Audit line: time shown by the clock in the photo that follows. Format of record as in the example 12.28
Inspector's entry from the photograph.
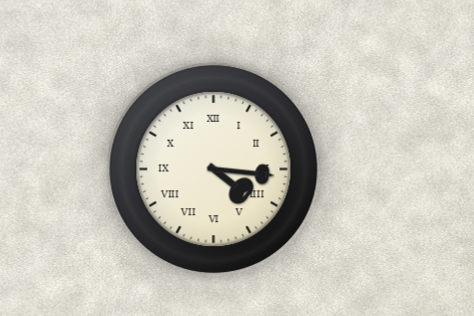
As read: 4.16
